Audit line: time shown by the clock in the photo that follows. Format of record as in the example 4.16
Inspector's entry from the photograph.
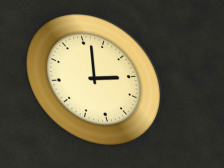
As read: 3.02
